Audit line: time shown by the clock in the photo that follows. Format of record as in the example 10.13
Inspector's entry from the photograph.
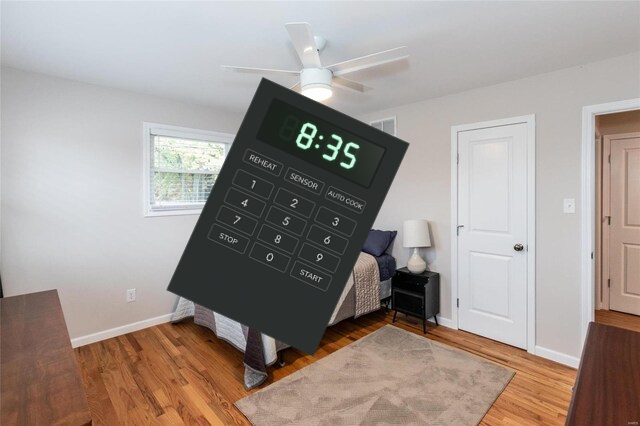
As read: 8.35
